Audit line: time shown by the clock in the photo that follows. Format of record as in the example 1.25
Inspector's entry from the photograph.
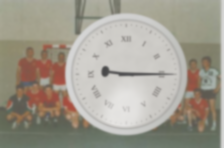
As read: 9.15
